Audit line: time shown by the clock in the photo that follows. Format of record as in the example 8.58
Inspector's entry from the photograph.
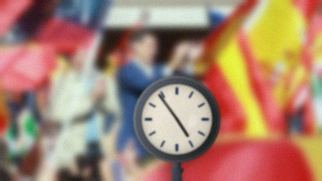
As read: 4.54
